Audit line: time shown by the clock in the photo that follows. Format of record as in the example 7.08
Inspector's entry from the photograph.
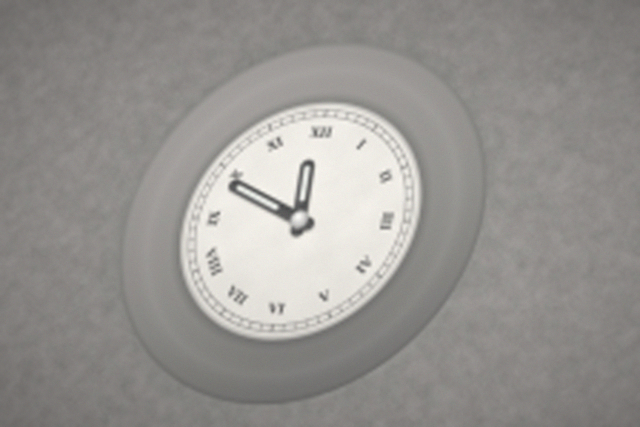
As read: 11.49
